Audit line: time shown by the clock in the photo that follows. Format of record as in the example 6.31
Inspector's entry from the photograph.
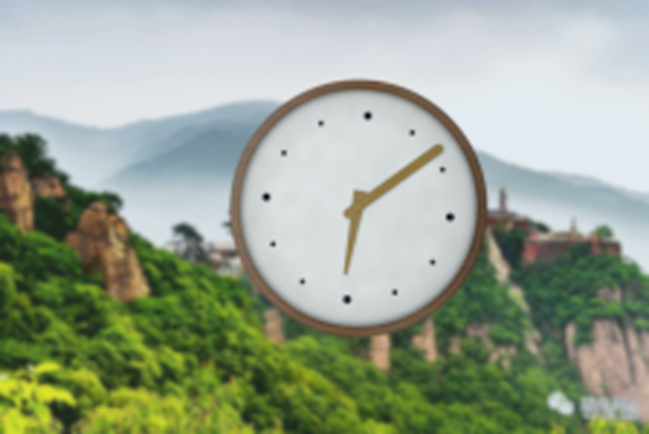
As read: 6.08
